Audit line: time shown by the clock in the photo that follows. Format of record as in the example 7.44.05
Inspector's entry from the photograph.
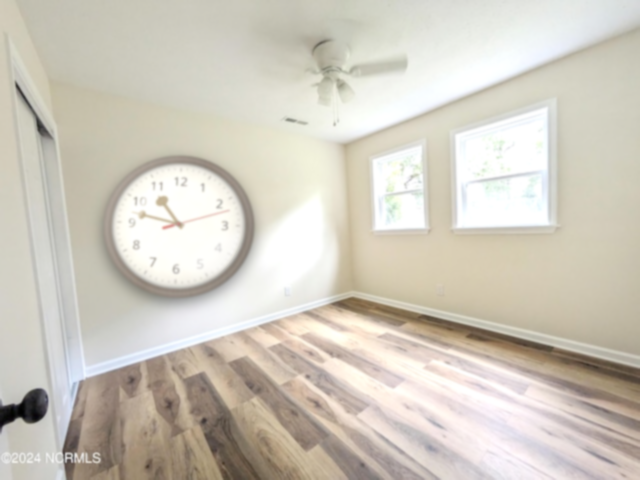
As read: 10.47.12
